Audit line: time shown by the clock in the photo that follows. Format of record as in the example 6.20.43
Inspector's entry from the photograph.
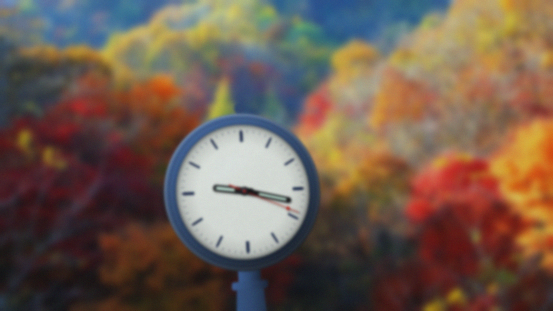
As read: 9.17.19
